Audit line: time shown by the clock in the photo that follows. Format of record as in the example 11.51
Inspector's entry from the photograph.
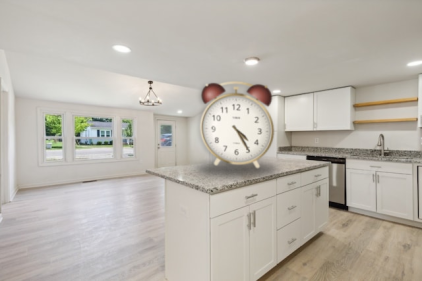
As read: 4.25
